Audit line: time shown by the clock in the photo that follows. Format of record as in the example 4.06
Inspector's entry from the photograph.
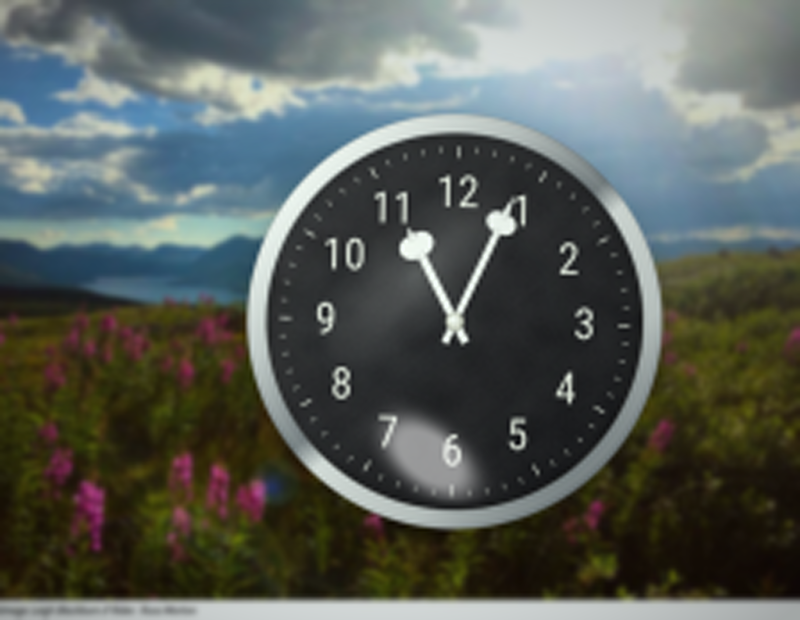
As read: 11.04
